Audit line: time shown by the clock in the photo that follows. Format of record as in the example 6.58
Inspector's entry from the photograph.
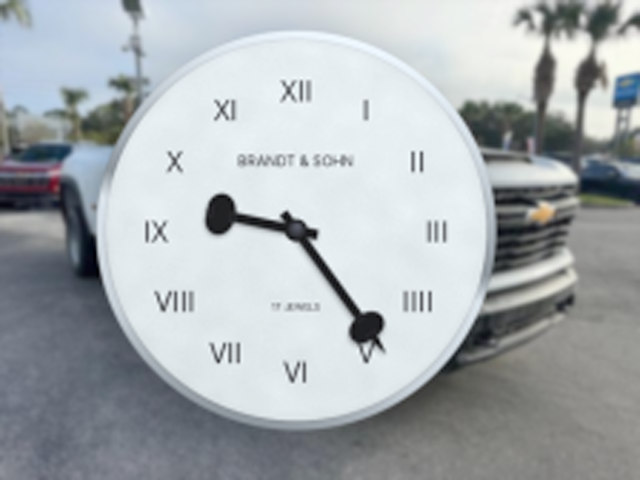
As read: 9.24
